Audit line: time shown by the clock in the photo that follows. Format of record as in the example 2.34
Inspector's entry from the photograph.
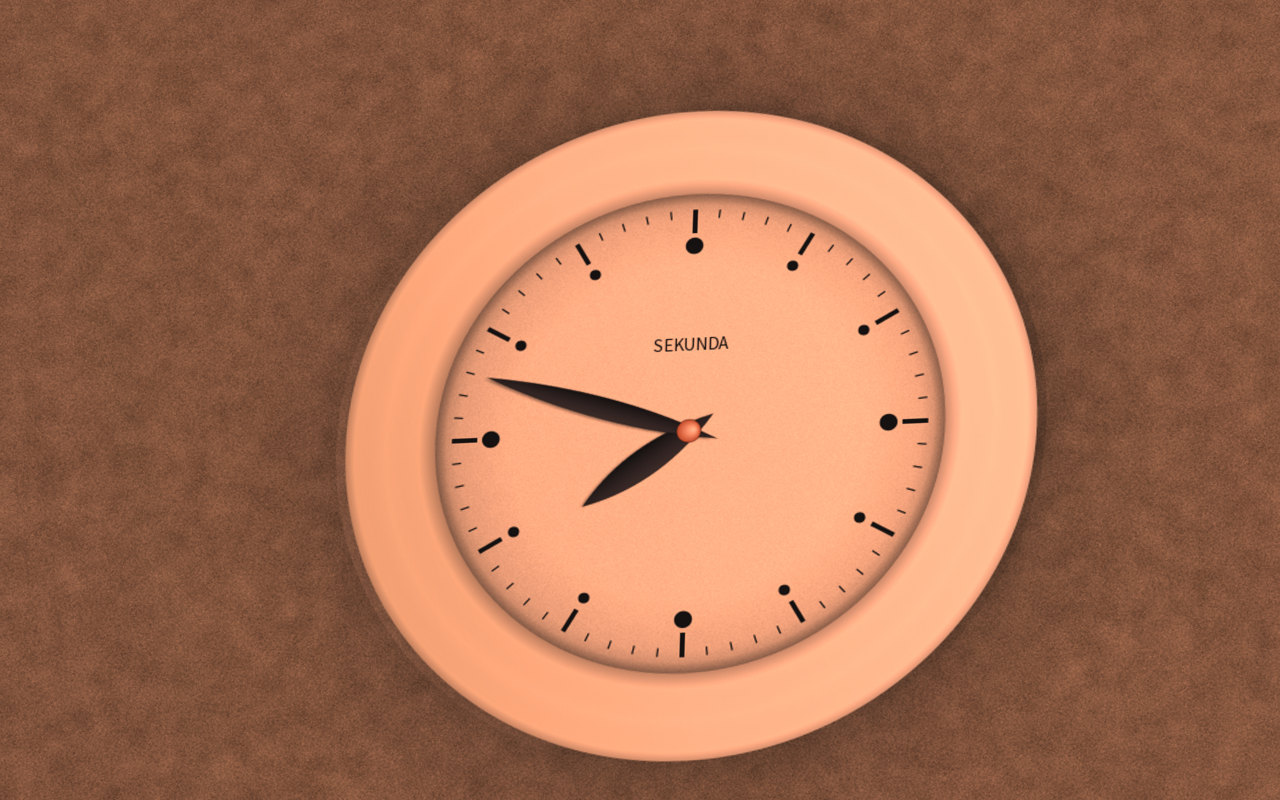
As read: 7.48
